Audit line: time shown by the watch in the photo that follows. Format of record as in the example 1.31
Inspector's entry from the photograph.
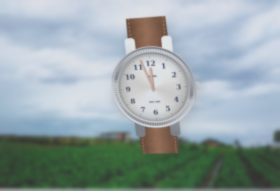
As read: 11.57
